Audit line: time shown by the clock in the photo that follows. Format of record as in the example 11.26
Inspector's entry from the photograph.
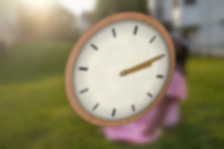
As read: 2.10
